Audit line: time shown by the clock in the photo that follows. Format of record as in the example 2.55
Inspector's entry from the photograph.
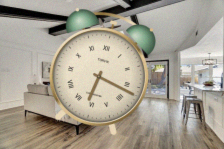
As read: 6.17
